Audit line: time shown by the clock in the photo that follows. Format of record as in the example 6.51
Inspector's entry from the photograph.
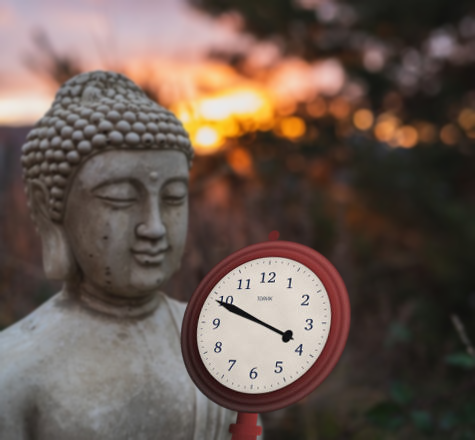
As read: 3.49
